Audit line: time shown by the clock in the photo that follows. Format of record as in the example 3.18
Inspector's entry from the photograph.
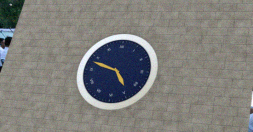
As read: 4.48
